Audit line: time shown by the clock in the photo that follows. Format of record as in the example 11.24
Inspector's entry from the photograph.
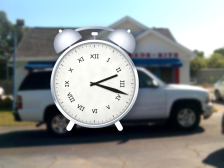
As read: 2.18
